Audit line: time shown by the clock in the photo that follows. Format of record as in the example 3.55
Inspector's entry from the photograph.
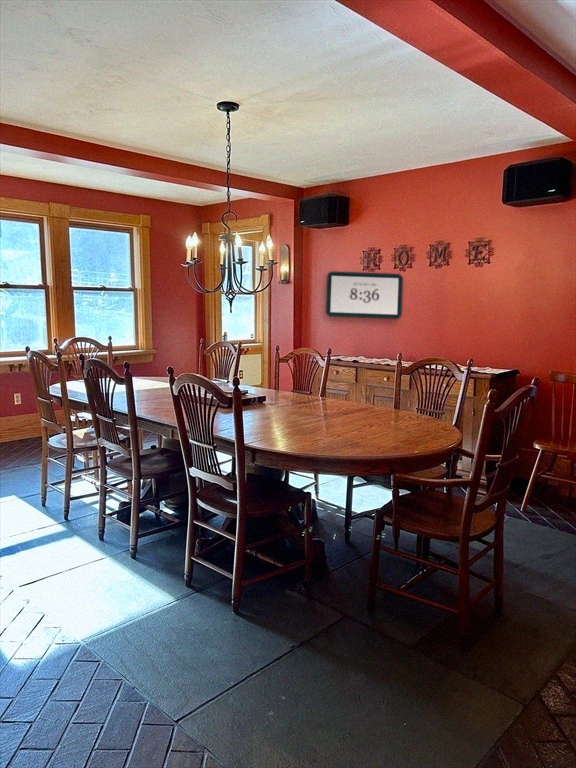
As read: 8.36
